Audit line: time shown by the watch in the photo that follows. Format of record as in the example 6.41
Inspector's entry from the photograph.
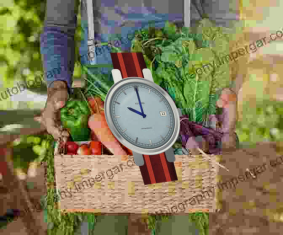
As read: 10.00
